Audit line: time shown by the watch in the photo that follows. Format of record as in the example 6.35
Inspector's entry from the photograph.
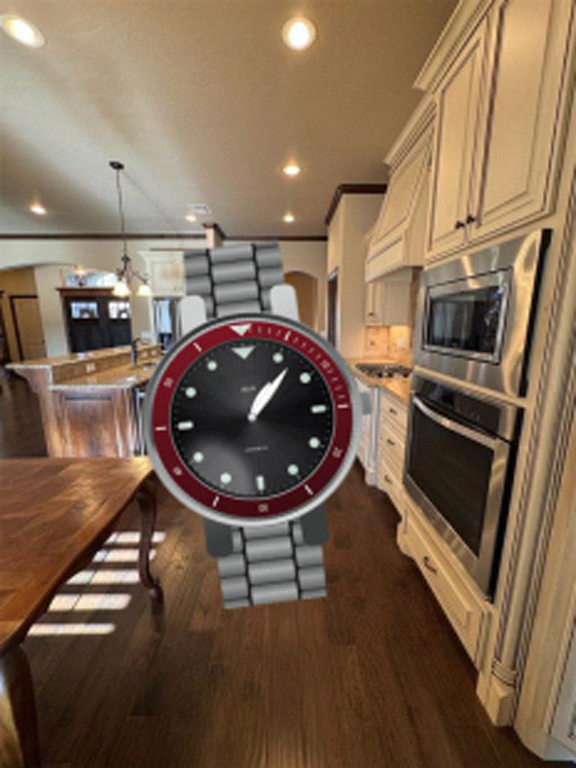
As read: 1.07
